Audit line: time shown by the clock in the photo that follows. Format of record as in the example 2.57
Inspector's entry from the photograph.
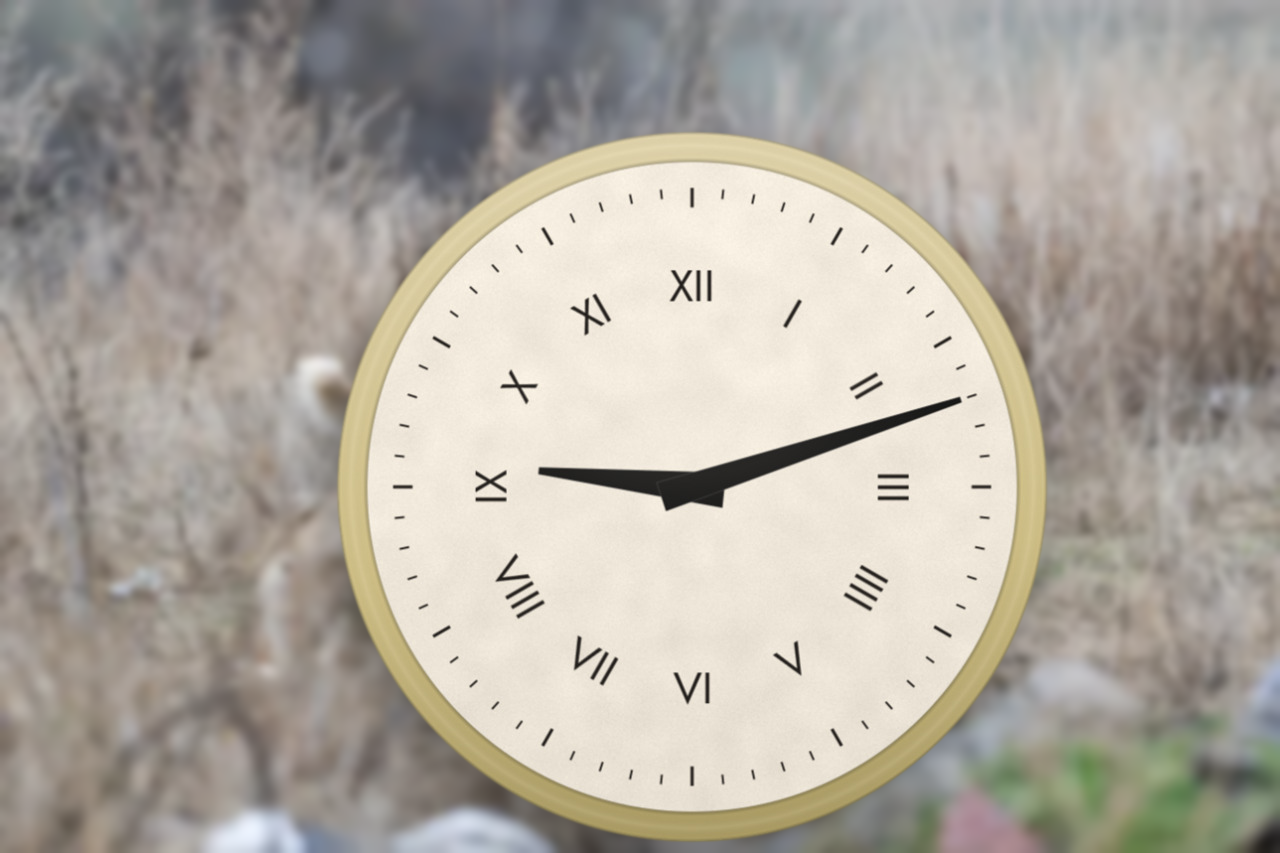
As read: 9.12
